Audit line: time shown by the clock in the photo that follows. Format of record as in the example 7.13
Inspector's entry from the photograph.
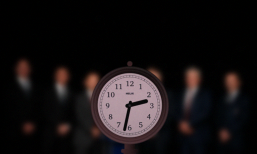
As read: 2.32
